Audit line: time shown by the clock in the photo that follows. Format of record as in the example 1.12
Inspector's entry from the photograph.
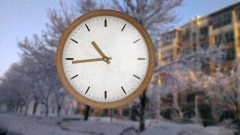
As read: 10.44
